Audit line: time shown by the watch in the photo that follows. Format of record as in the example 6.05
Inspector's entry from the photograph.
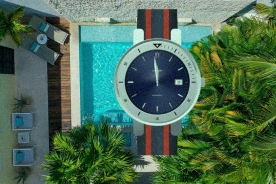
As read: 11.59
